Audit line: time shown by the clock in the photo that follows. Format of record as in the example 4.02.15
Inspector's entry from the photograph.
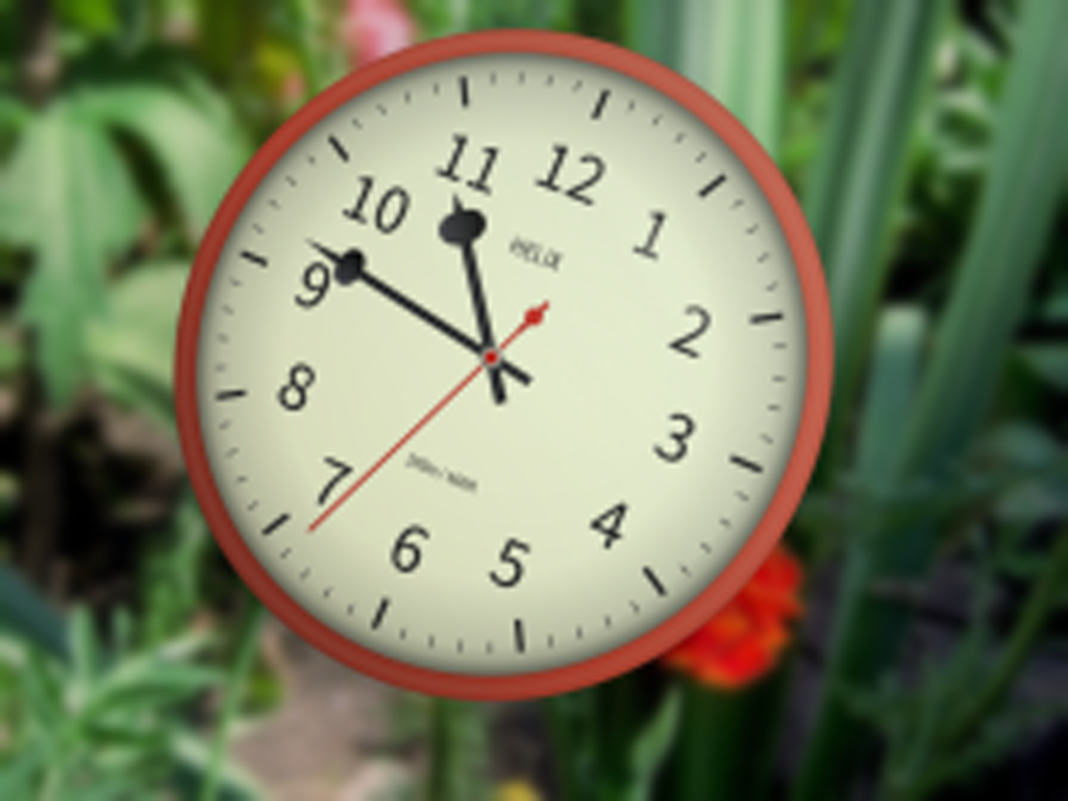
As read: 10.46.34
